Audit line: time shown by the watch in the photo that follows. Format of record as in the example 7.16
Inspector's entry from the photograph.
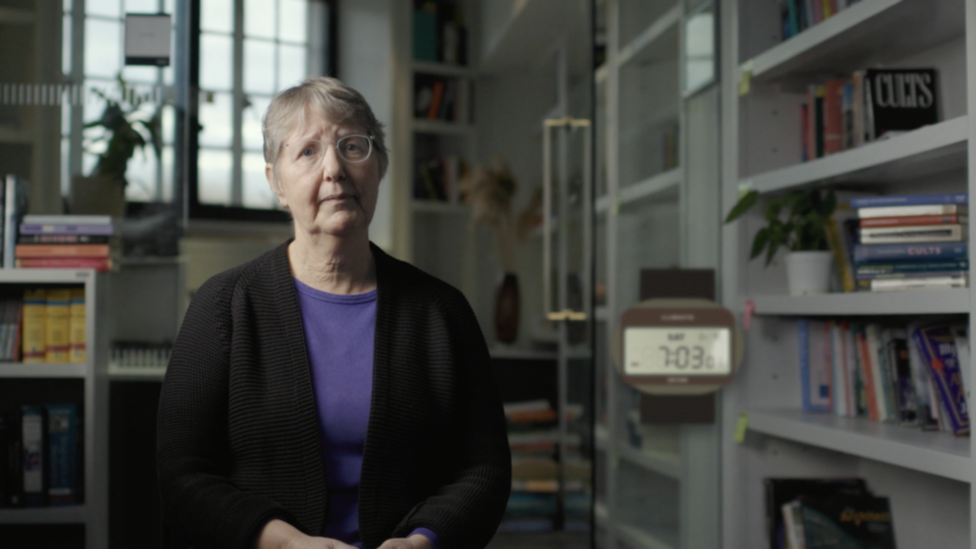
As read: 7.03
